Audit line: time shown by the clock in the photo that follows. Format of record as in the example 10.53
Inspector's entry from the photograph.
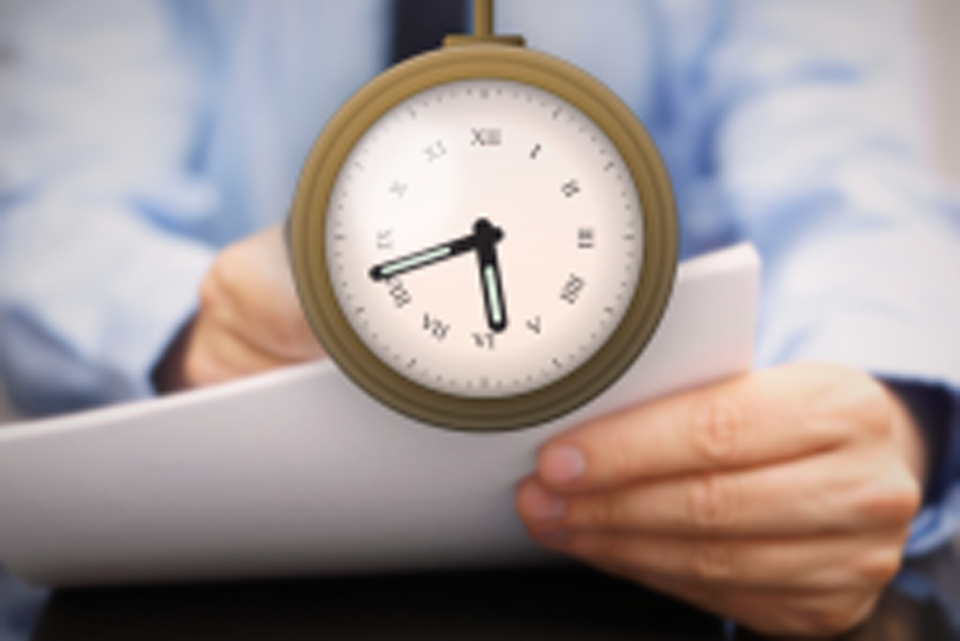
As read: 5.42
